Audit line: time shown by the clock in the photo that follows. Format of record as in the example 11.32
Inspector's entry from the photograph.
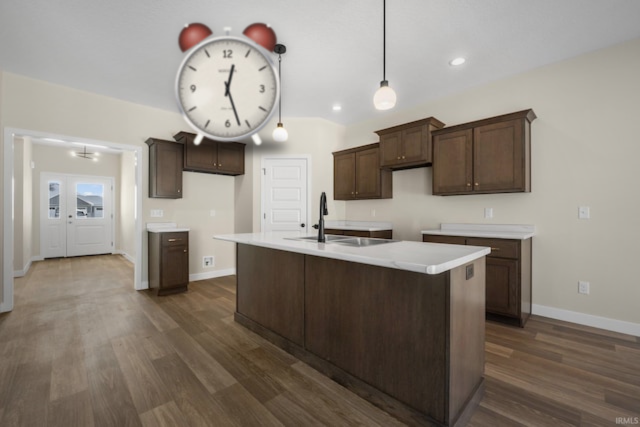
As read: 12.27
